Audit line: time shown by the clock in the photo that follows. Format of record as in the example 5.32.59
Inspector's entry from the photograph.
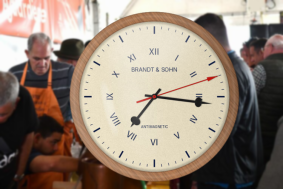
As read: 7.16.12
